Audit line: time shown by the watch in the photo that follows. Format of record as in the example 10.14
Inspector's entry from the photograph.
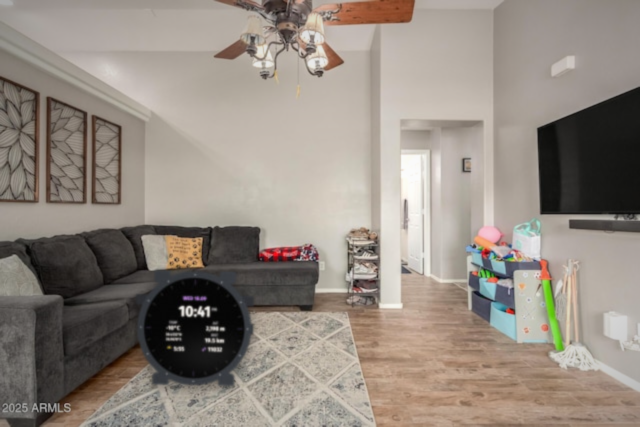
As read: 10.41
